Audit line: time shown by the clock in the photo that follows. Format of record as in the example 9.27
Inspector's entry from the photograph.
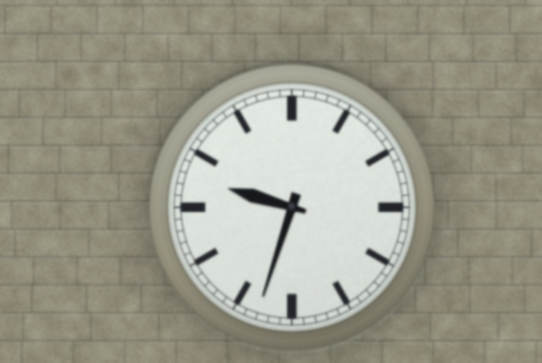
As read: 9.33
